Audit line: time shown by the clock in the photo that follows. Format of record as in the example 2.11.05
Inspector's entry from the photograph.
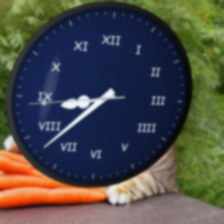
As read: 8.37.44
